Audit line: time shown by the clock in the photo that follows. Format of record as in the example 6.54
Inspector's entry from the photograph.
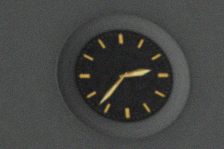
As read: 2.37
